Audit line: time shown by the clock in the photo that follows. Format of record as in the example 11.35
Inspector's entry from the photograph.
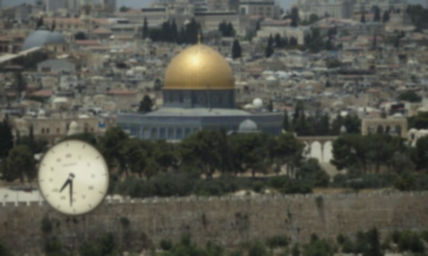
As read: 7.31
